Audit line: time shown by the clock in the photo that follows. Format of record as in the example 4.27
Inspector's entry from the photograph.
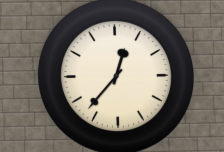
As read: 12.37
